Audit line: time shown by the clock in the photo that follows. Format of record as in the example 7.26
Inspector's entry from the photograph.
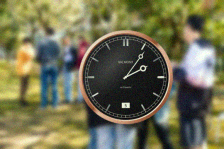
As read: 2.06
